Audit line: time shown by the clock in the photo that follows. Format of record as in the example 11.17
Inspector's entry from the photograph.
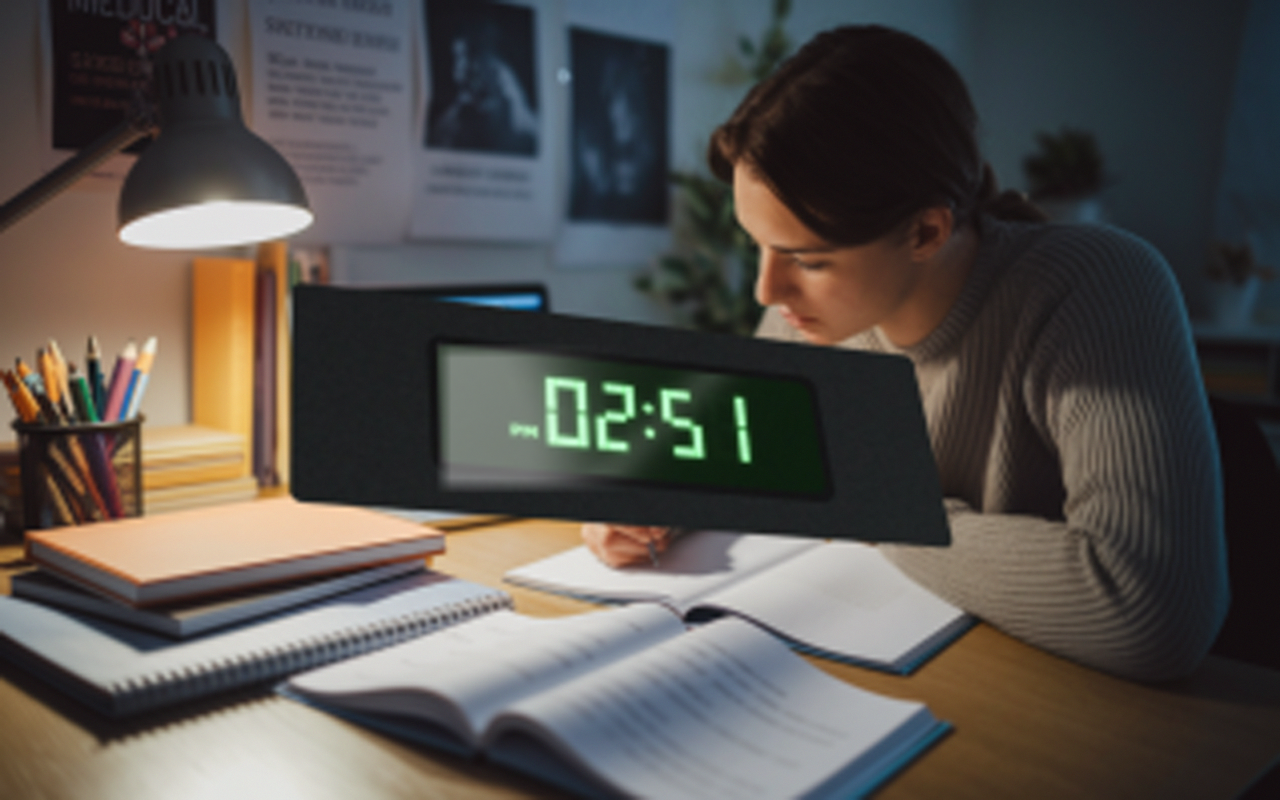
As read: 2.51
